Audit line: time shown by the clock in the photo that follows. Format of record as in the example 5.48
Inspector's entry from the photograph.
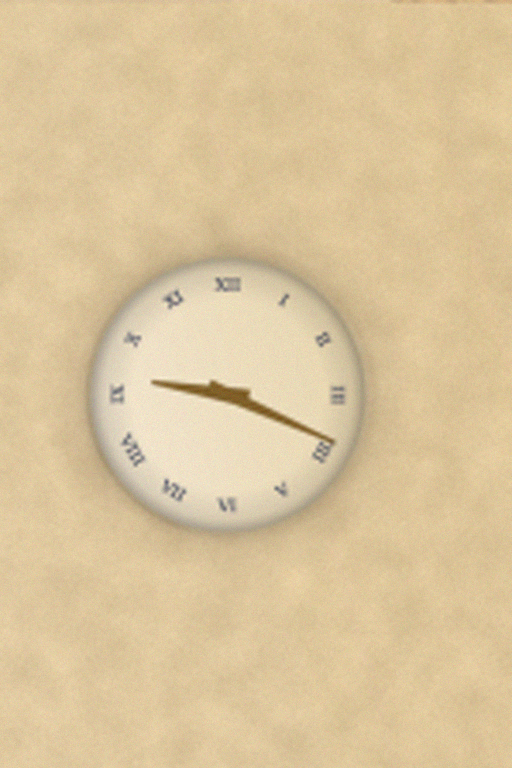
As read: 9.19
